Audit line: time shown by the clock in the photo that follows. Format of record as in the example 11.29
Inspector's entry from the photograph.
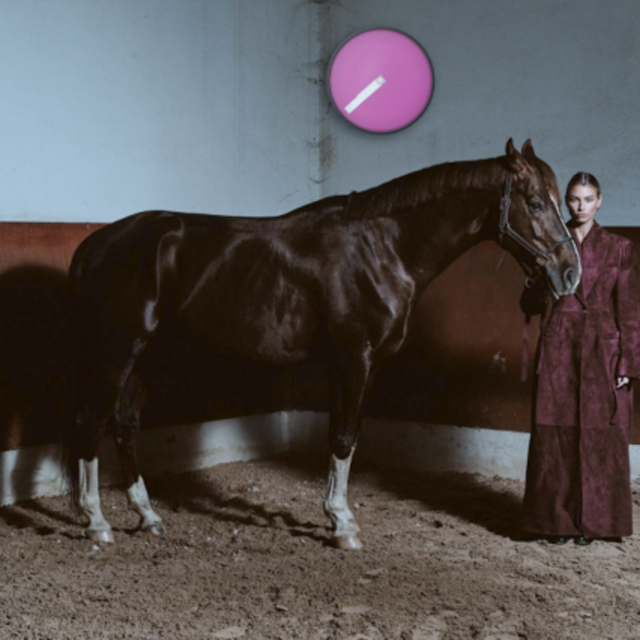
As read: 7.38
